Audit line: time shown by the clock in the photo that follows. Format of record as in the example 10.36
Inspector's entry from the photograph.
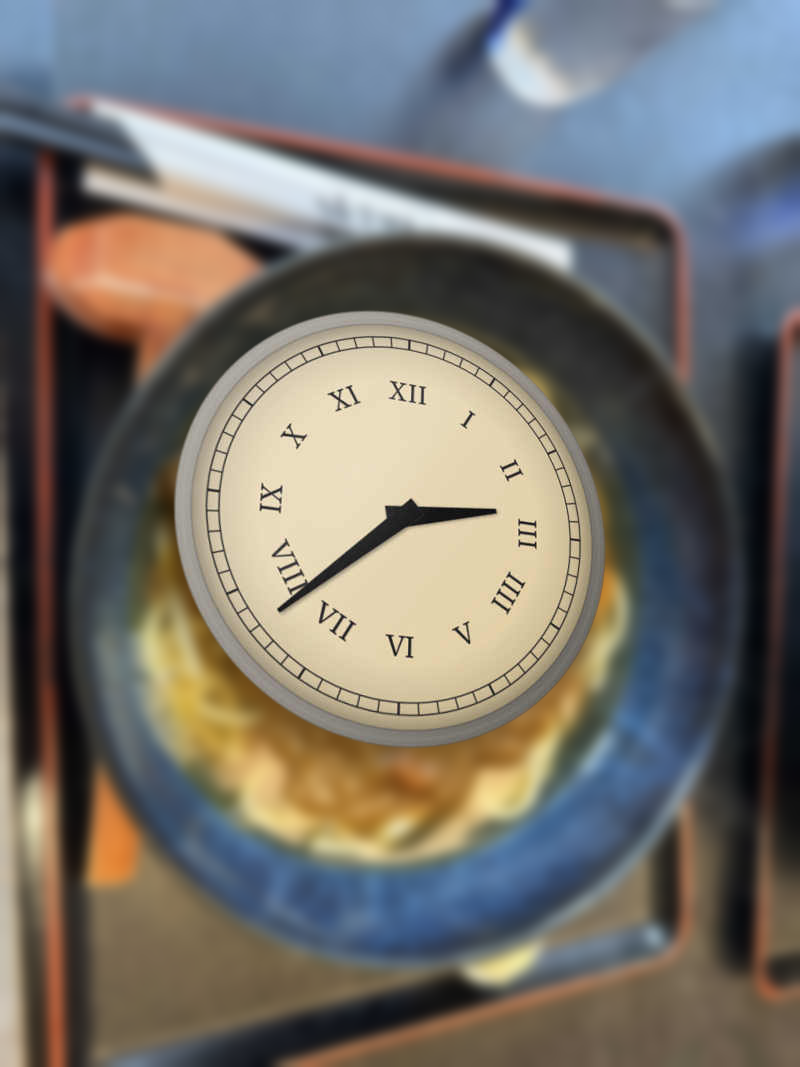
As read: 2.38
